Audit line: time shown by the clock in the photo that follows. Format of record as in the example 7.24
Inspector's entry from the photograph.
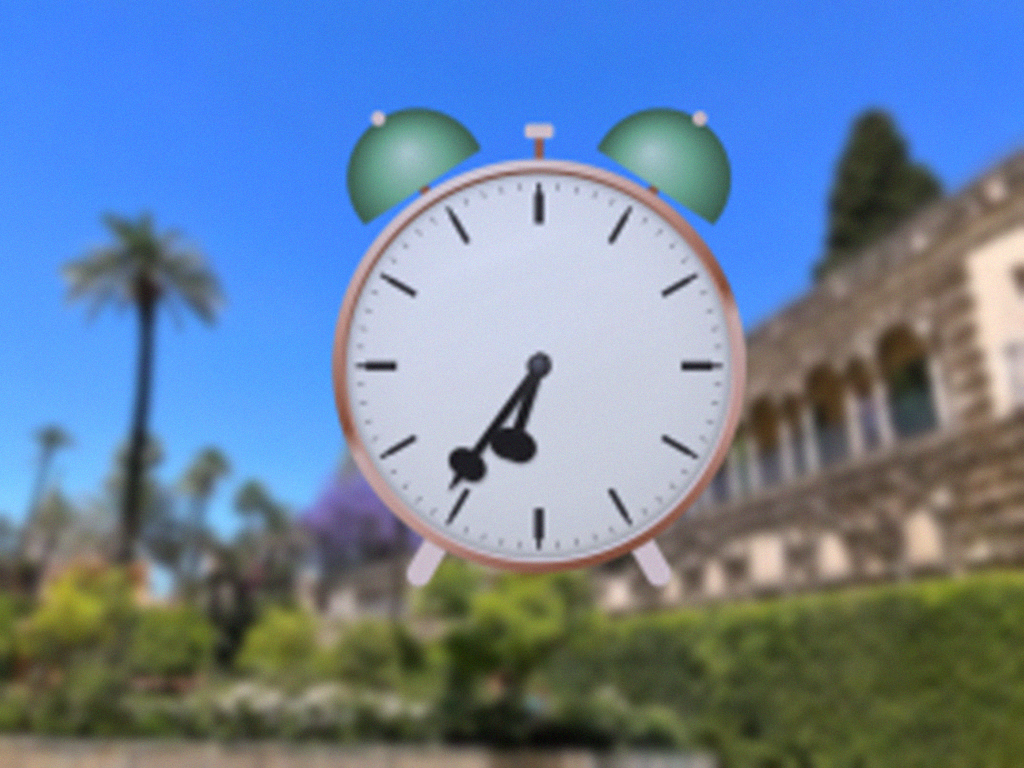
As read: 6.36
